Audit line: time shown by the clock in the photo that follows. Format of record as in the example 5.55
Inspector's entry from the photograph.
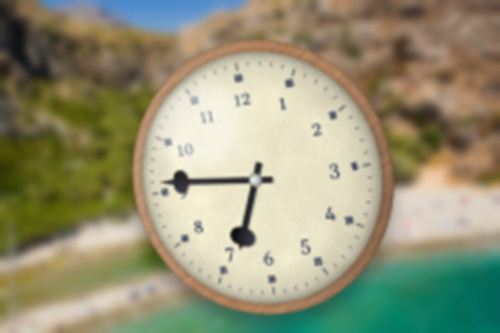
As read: 6.46
